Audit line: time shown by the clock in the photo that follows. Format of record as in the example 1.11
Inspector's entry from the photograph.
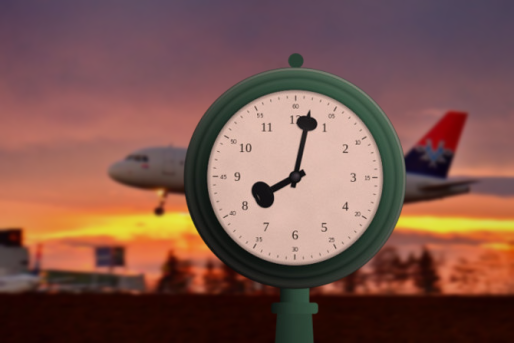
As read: 8.02
